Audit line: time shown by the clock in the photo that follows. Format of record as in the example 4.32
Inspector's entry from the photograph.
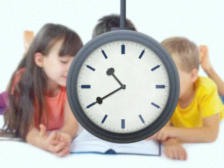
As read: 10.40
